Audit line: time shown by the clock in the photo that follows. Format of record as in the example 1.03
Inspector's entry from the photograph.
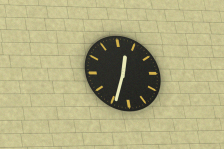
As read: 12.34
